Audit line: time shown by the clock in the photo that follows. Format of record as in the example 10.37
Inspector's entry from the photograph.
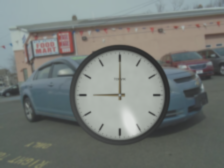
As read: 9.00
